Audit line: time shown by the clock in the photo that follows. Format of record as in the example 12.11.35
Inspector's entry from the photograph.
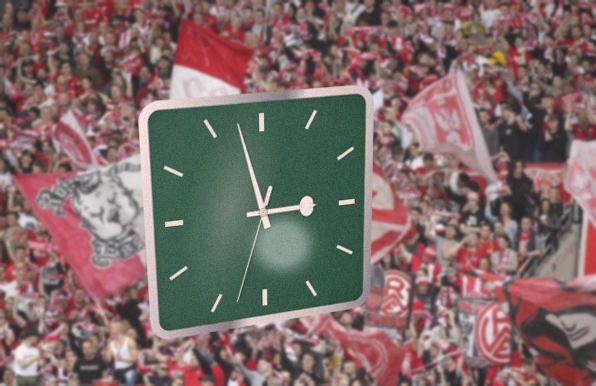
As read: 2.57.33
